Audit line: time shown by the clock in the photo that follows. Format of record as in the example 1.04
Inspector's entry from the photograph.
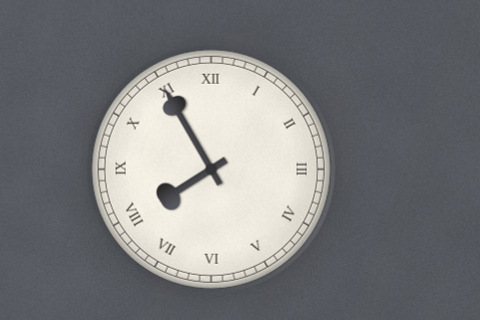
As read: 7.55
